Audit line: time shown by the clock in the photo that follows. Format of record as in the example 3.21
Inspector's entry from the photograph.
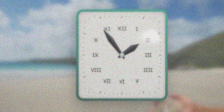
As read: 1.54
